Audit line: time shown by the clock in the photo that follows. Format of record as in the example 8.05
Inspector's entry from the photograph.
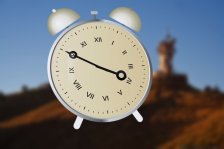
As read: 3.50
